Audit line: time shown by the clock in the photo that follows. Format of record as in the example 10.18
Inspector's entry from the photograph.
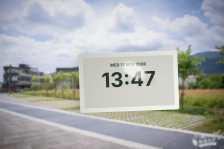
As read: 13.47
